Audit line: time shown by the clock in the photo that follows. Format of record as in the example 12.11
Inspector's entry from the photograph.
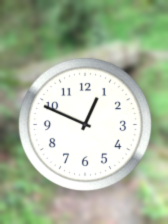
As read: 12.49
